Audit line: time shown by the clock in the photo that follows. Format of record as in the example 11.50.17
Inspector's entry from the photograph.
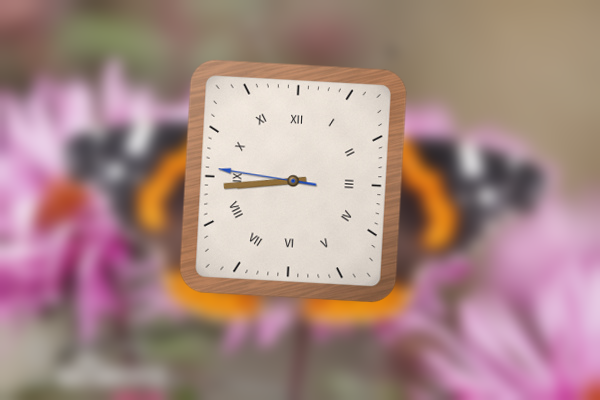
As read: 8.43.46
